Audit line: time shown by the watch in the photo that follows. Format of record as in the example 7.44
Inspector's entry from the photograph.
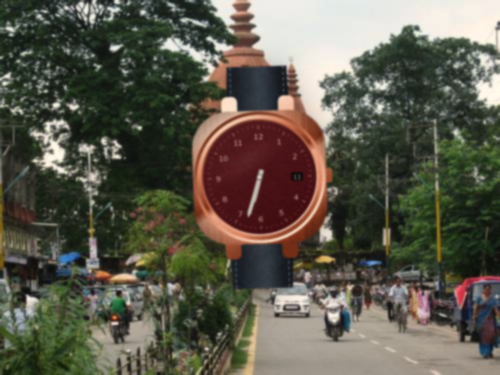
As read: 6.33
